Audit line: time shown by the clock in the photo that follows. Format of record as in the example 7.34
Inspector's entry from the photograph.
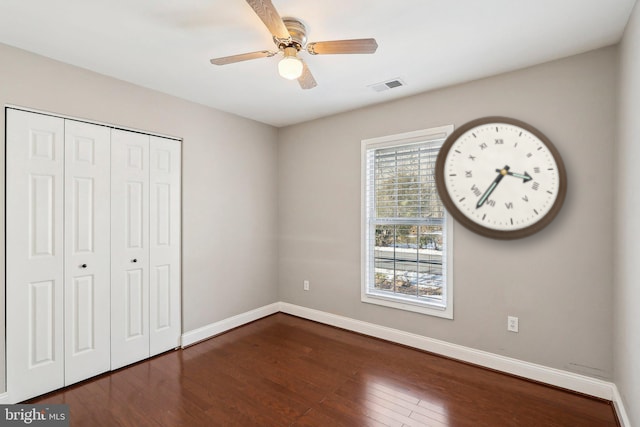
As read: 3.37
